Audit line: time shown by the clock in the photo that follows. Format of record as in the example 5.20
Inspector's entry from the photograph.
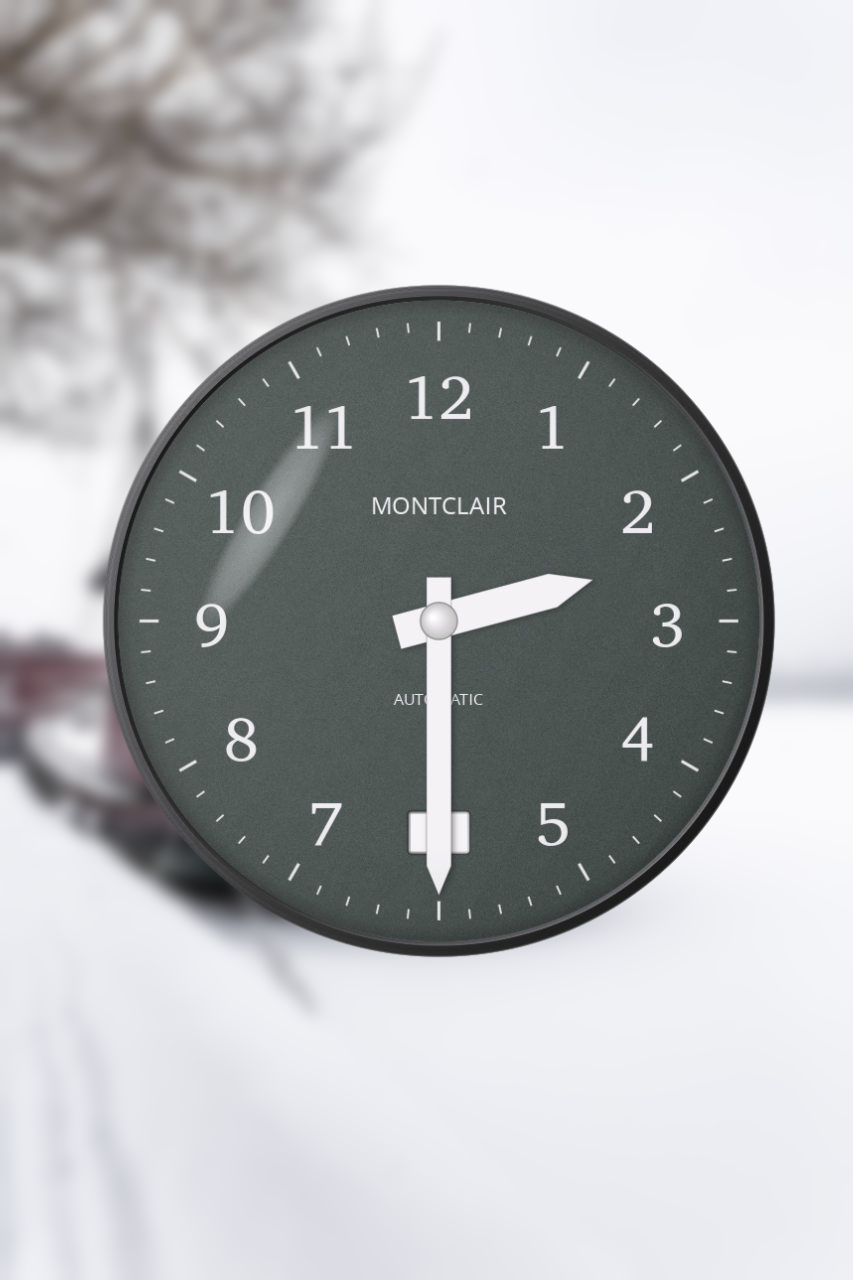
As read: 2.30
